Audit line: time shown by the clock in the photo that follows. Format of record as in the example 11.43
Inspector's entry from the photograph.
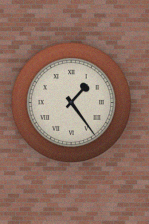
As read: 1.24
